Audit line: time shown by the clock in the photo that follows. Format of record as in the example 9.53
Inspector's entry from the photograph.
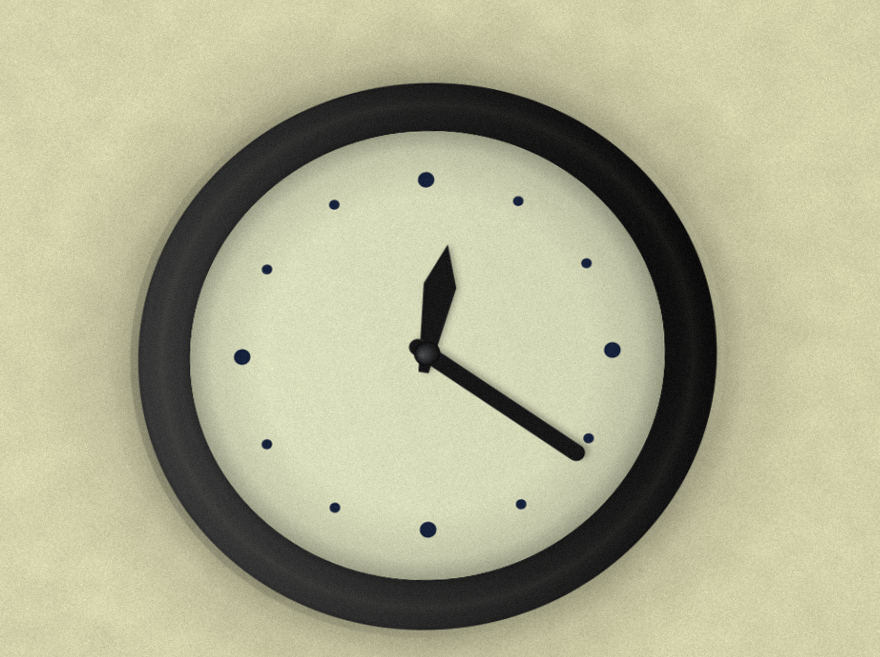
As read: 12.21
